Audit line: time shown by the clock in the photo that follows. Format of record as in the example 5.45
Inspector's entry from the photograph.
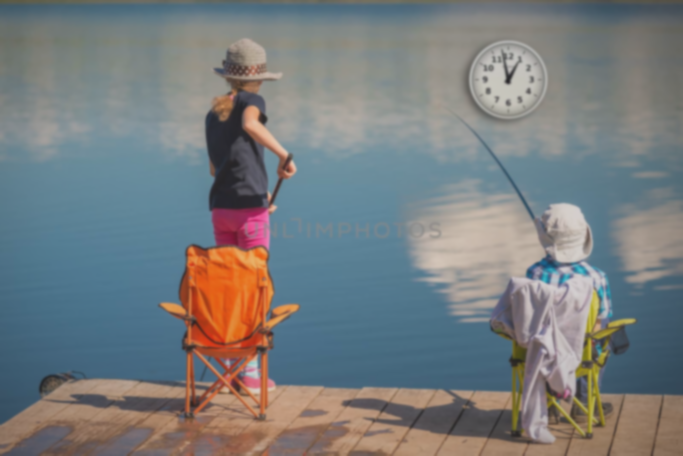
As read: 12.58
